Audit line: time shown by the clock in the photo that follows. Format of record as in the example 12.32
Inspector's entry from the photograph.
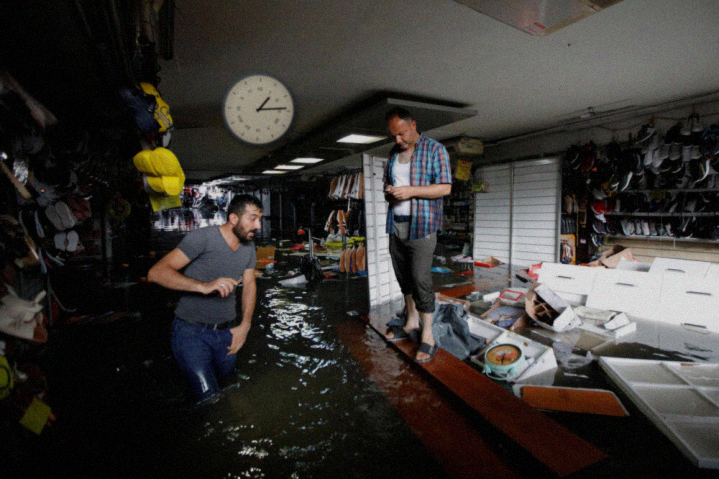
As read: 1.14
